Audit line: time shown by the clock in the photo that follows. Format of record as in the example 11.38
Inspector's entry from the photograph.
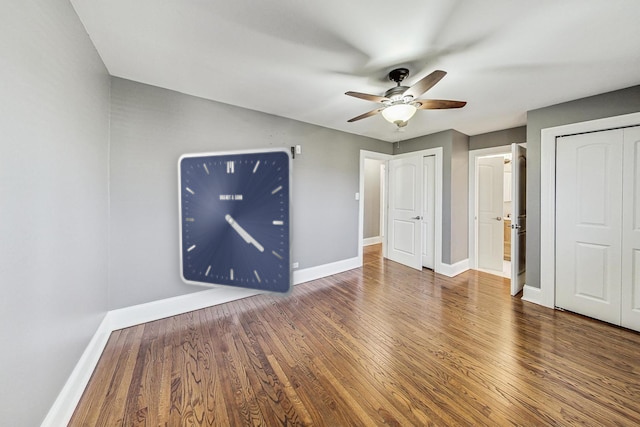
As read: 4.21
